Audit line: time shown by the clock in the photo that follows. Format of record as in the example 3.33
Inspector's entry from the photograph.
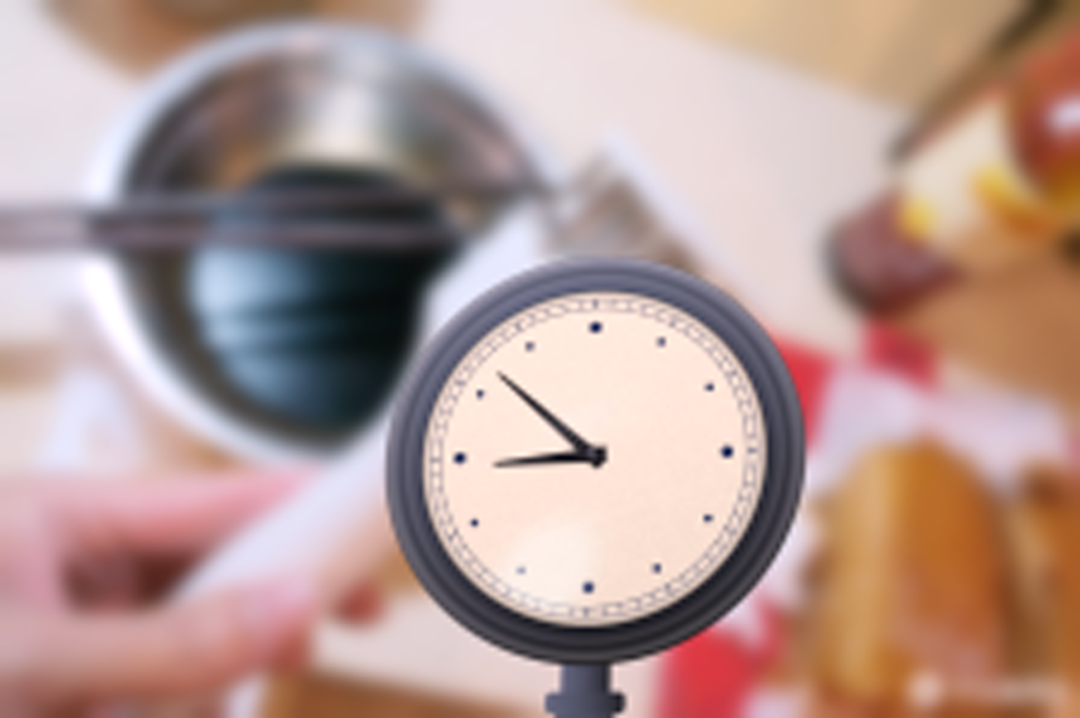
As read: 8.52
